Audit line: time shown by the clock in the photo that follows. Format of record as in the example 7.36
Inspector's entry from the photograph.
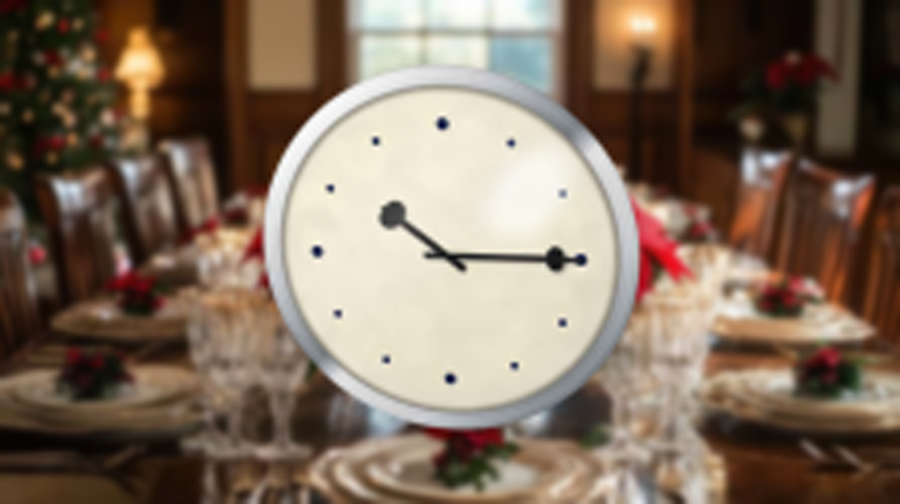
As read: 10.15
